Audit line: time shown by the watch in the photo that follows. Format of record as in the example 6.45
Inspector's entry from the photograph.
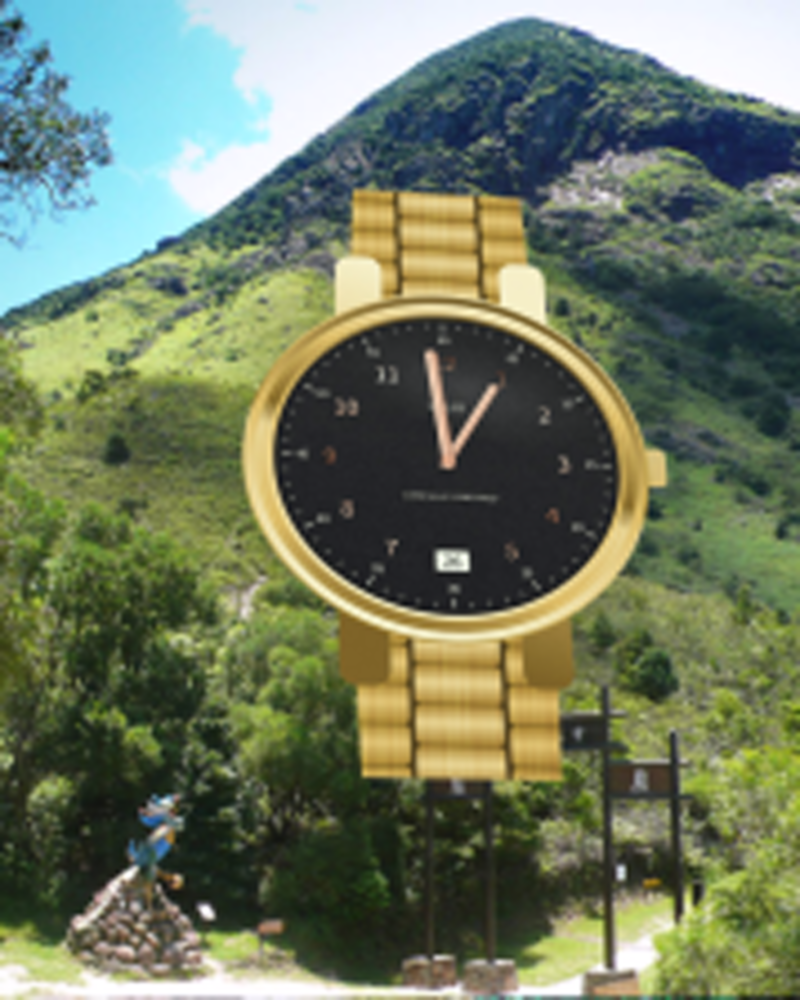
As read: 12.59
